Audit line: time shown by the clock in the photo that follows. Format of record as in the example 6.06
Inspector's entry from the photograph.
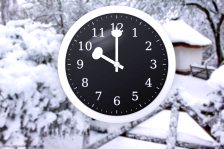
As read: 10.00
